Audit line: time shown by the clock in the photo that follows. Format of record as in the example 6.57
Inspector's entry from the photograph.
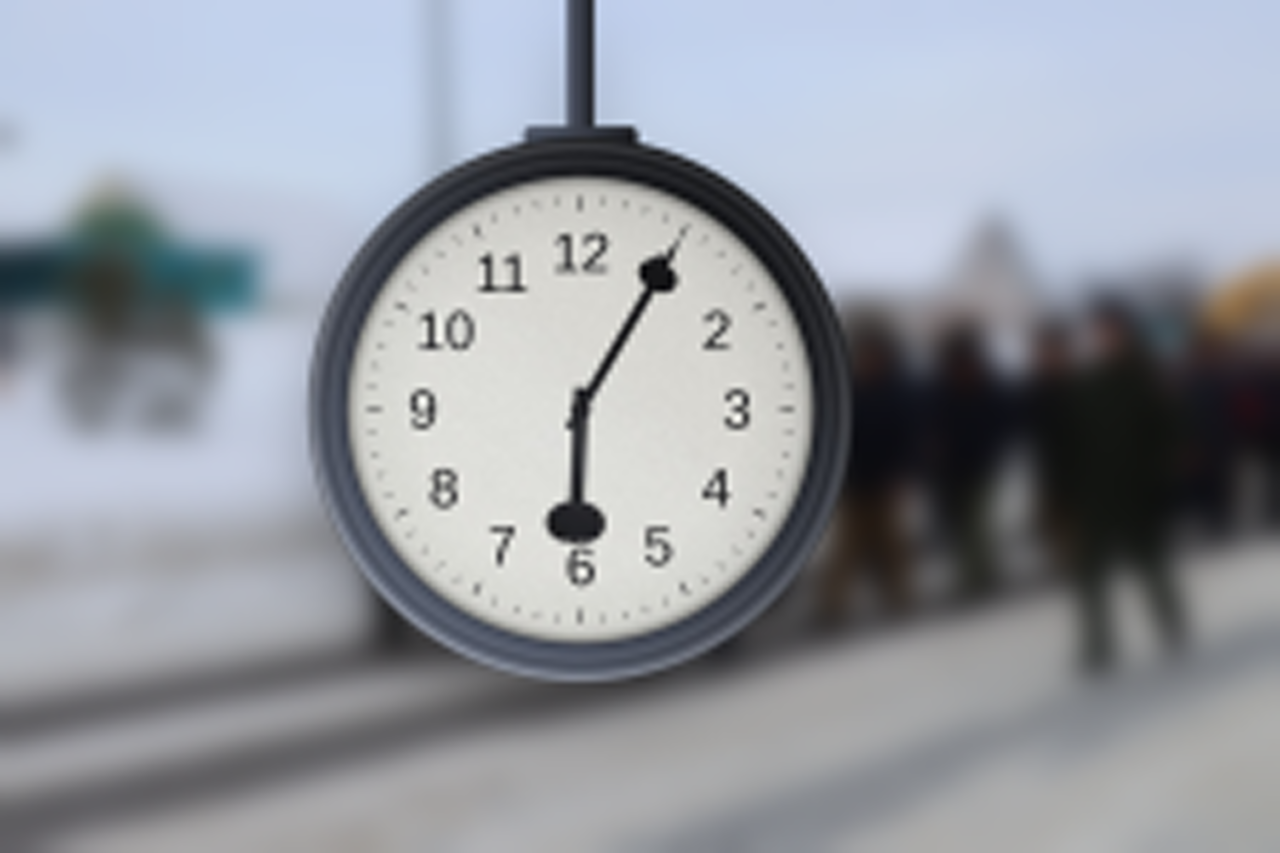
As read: 6.05
